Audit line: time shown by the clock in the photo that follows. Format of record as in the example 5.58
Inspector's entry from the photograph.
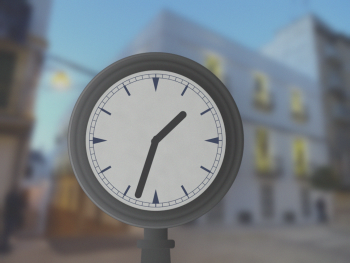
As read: 1.33
